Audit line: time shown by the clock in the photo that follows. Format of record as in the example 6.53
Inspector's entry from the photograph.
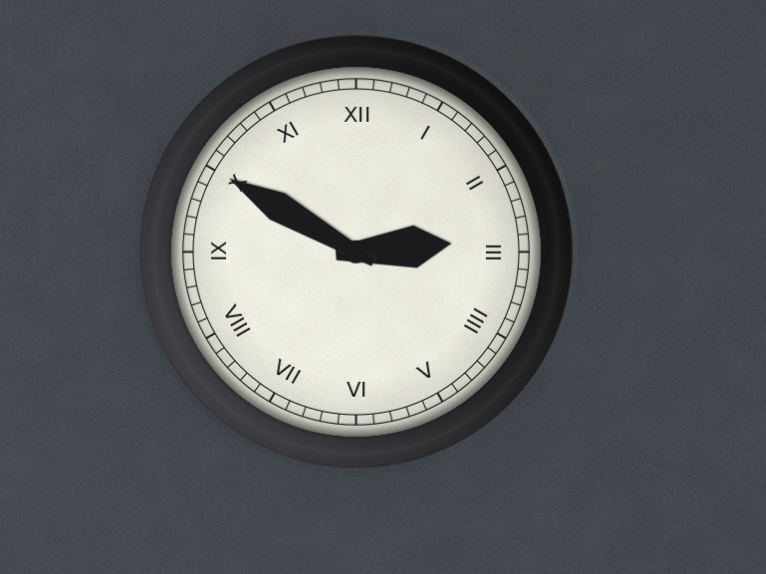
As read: 2.50
